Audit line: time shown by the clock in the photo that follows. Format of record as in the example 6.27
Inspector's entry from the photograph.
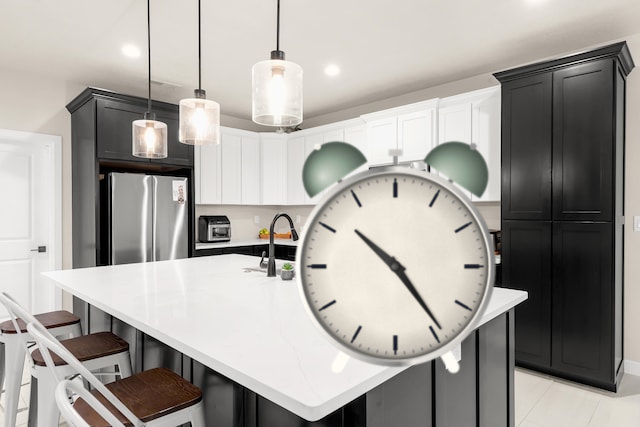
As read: 10.24
